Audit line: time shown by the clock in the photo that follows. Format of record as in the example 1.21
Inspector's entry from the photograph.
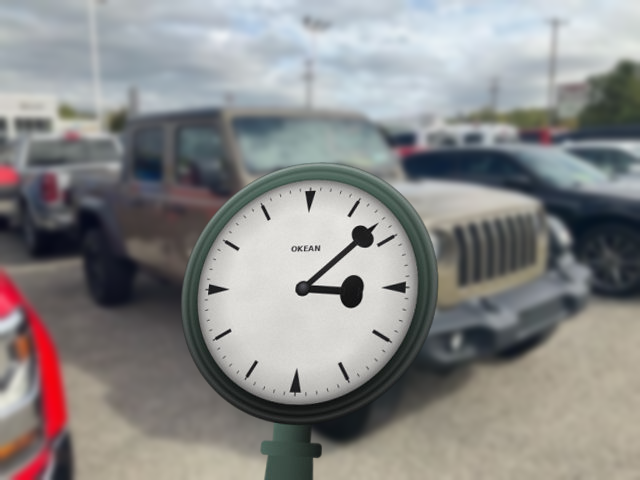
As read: 3.08
